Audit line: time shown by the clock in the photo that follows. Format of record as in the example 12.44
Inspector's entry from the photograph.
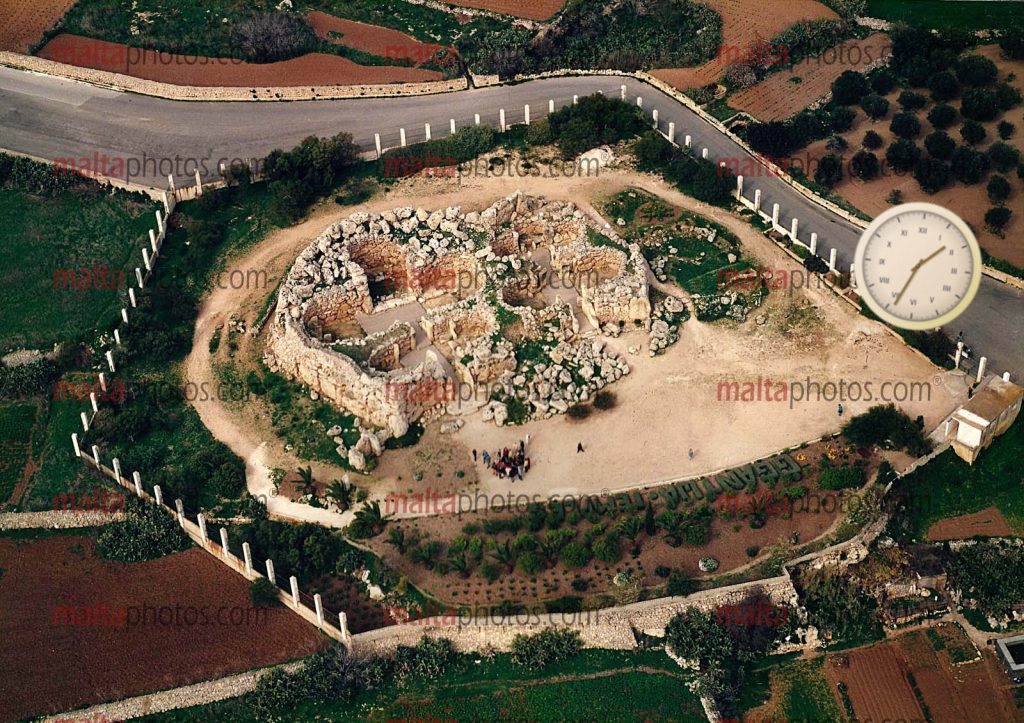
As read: 1.34
